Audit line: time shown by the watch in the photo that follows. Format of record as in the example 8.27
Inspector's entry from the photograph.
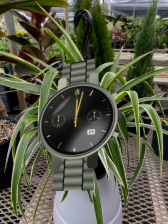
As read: 12.02
